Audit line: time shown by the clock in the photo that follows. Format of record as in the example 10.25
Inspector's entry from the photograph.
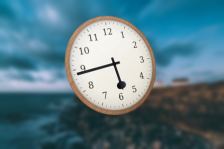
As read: 5.44
